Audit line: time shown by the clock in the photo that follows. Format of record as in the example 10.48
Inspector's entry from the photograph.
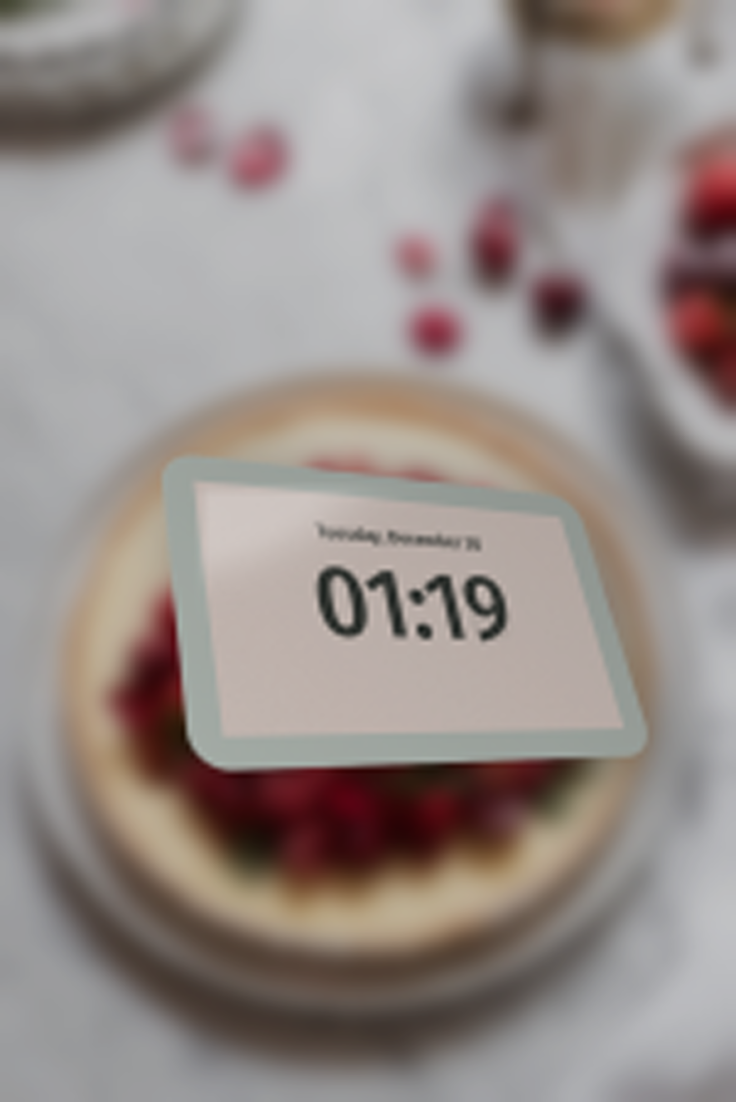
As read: 1.19
